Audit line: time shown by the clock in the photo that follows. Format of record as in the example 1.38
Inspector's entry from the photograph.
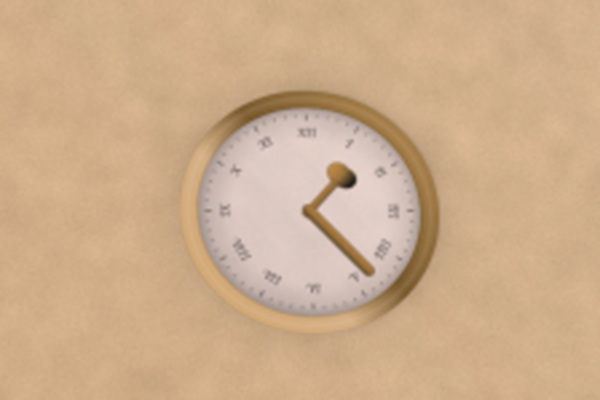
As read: 1.23
